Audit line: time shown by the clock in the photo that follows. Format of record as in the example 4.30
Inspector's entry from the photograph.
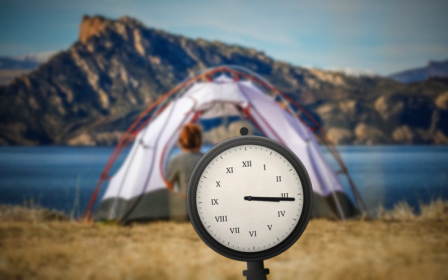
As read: 3.16
